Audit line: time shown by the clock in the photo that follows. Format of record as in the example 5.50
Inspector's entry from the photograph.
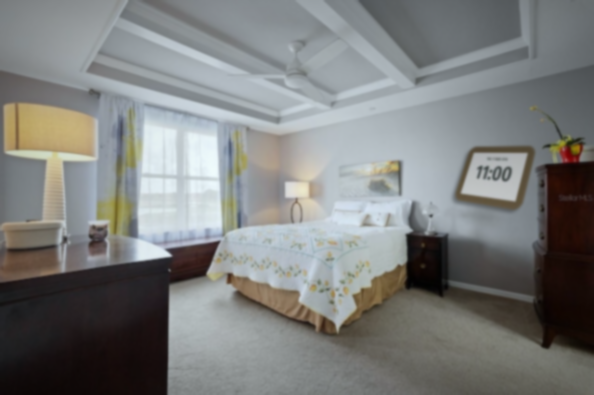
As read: 11.00
